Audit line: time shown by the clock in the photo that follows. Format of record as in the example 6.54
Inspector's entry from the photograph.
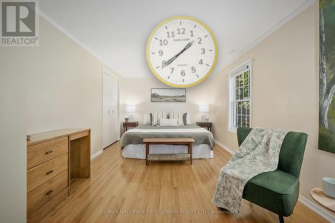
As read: 1.39
